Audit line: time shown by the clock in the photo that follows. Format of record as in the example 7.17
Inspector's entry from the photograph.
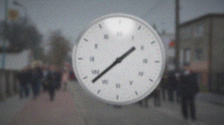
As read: 1.38
